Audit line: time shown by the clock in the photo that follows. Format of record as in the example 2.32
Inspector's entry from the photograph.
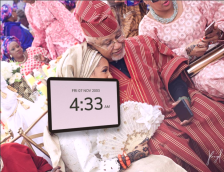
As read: 4.33
